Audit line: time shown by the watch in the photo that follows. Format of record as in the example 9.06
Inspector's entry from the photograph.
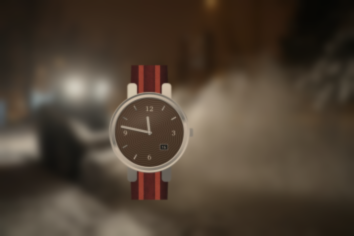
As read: 11.47
